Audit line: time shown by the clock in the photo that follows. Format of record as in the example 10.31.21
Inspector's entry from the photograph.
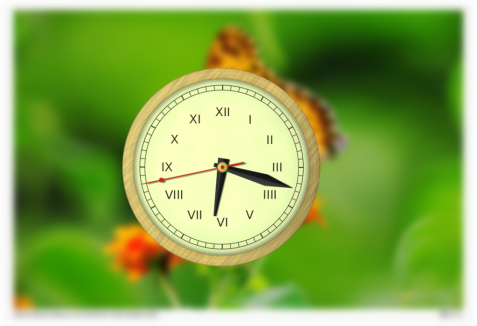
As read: 6.17.43
